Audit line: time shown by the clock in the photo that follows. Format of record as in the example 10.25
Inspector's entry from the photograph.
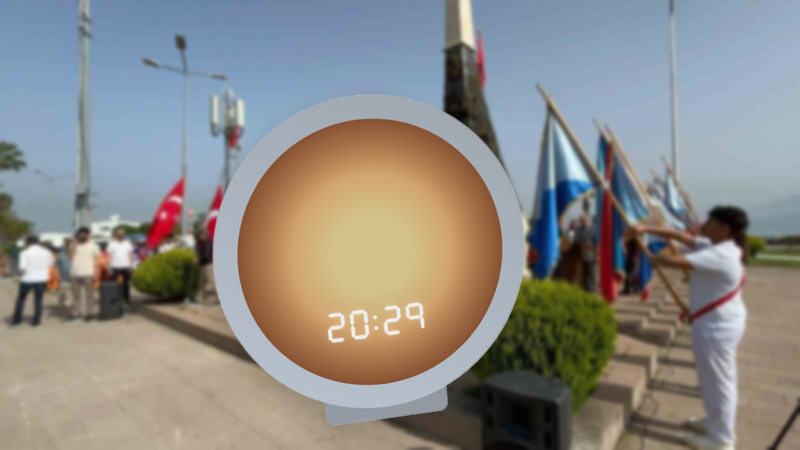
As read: 20.29
